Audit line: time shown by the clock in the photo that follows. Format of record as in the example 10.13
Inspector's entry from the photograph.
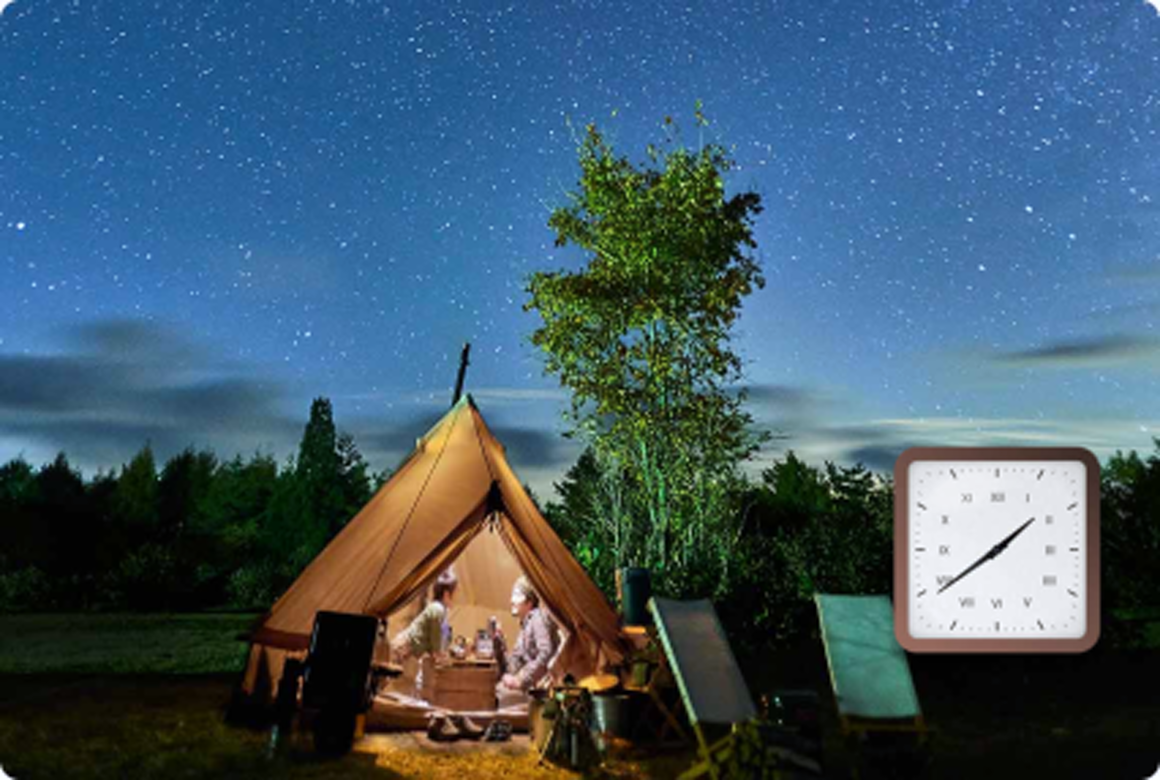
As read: 1.39
